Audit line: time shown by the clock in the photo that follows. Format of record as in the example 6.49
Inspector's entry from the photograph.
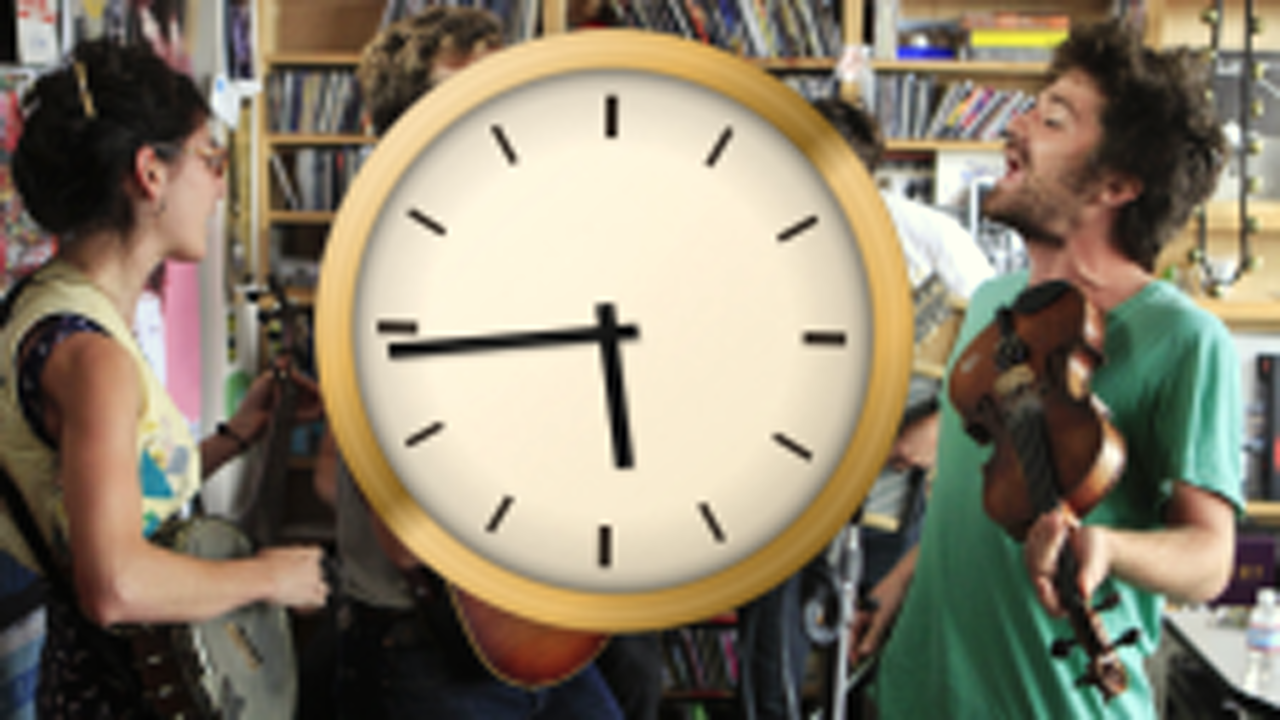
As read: 5.44
